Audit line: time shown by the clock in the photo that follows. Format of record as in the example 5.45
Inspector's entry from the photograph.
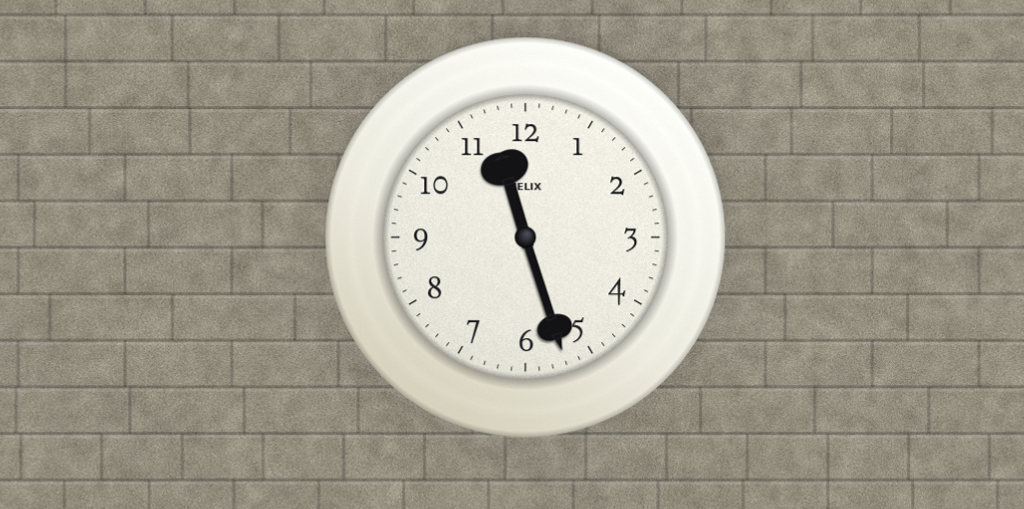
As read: 11.27
